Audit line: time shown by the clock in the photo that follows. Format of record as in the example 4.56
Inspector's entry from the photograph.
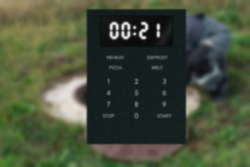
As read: 0.21
